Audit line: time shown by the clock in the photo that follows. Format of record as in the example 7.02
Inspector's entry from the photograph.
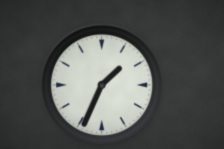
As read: 1.34
